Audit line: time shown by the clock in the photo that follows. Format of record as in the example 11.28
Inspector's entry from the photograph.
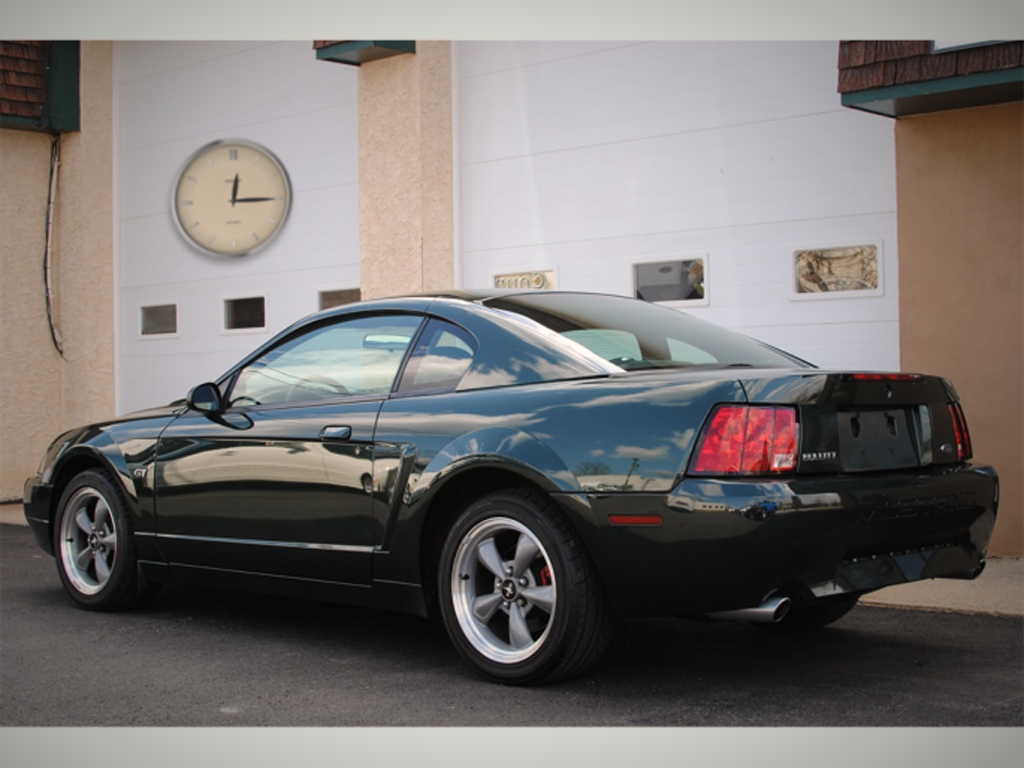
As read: 12.15
